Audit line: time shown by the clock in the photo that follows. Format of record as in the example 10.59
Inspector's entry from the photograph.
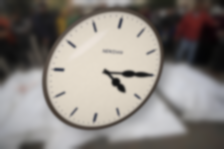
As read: 4.15
